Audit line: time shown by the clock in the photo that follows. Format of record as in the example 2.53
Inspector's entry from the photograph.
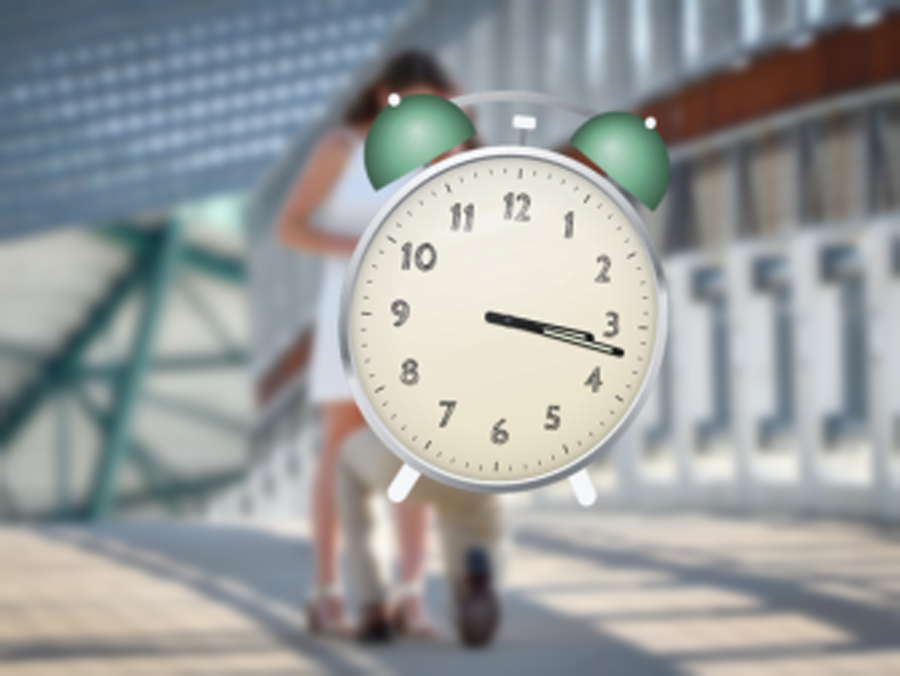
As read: 3.17
